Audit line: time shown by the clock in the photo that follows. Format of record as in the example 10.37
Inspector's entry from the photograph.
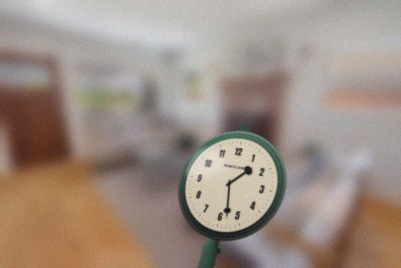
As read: 1.28
